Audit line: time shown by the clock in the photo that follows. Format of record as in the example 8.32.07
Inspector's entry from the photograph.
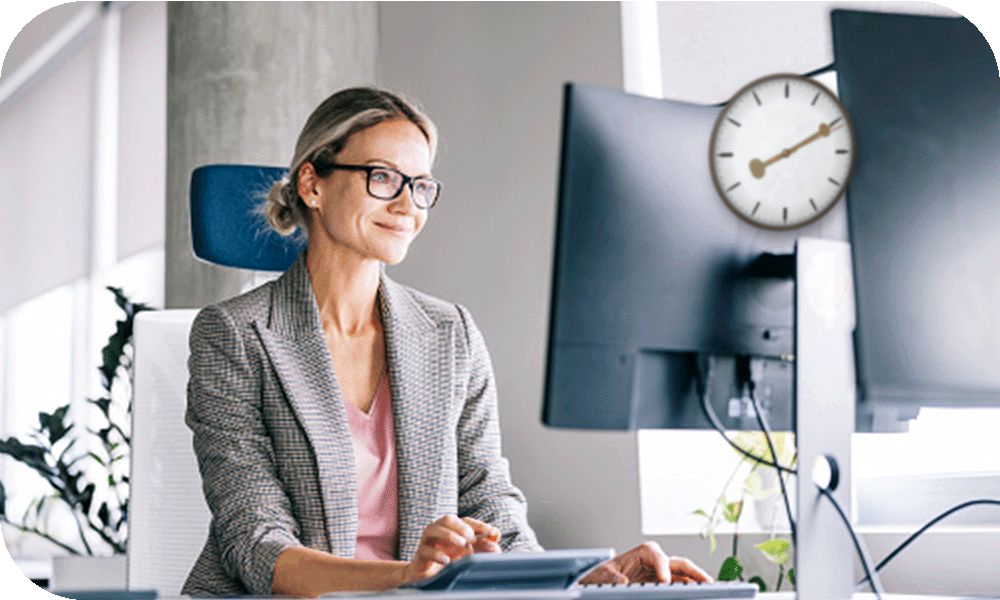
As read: 8.10.11
